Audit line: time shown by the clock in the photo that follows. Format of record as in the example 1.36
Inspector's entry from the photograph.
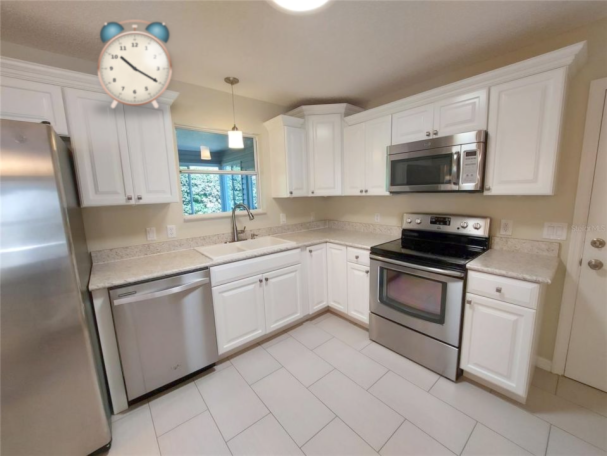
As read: 10.20
